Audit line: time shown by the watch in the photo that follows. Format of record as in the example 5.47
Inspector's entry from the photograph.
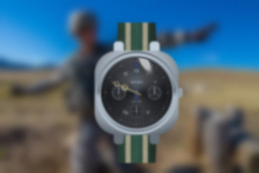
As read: 9.49
